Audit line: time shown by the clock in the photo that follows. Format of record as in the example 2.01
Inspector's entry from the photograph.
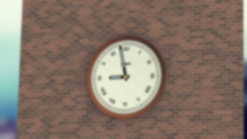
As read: 8.58
